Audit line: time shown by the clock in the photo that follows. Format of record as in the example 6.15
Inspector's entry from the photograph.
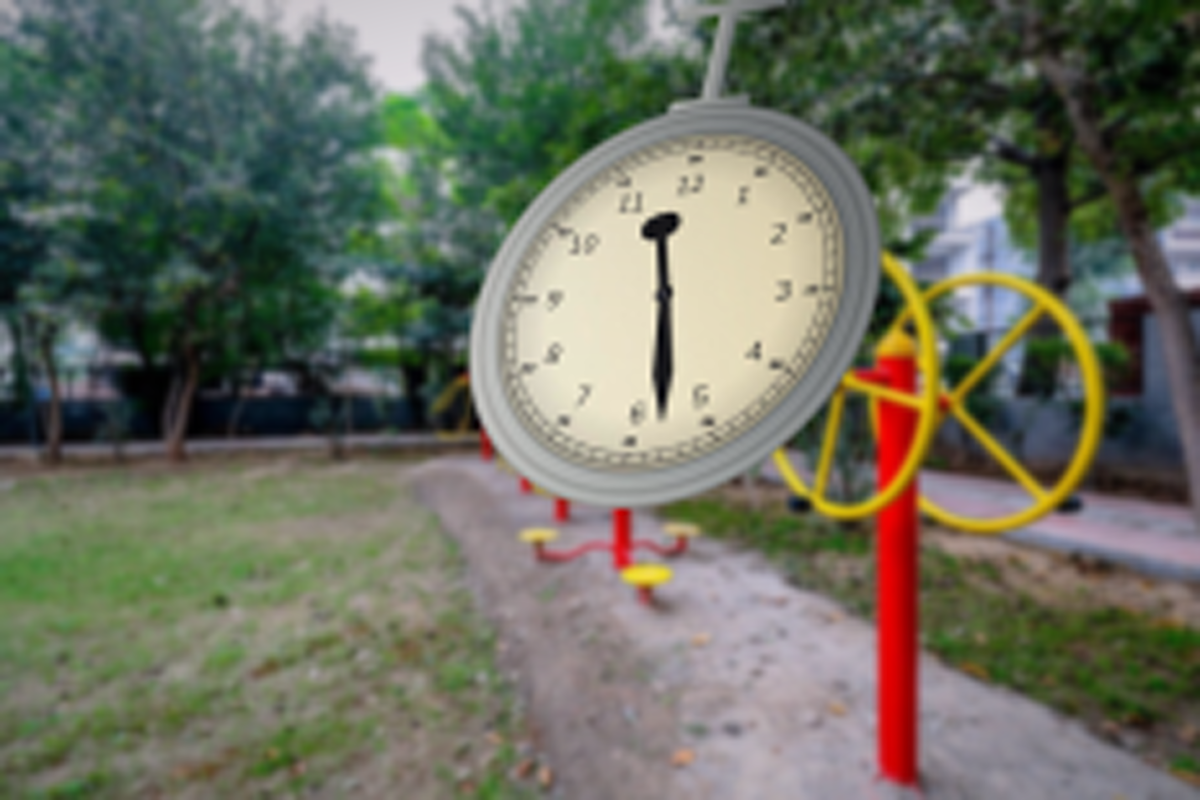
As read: 11.28
